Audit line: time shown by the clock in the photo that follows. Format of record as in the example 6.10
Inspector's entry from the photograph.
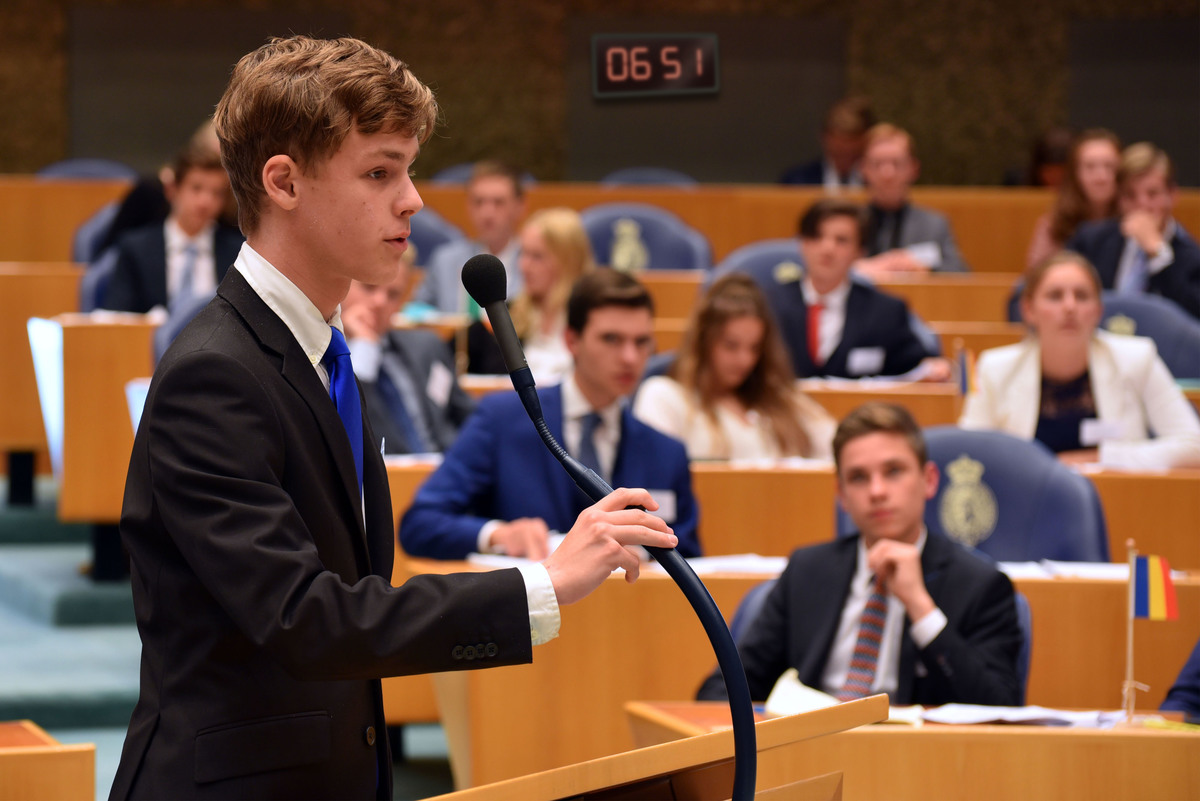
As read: 6.51
